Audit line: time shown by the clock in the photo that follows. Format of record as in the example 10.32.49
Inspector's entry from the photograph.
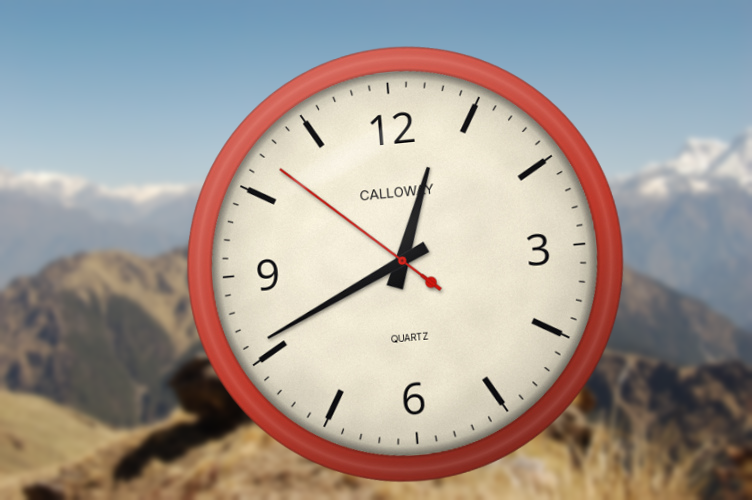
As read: 12.40.52
